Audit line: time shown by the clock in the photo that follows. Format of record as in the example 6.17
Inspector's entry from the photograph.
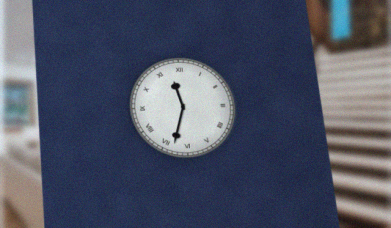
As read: 11.33
